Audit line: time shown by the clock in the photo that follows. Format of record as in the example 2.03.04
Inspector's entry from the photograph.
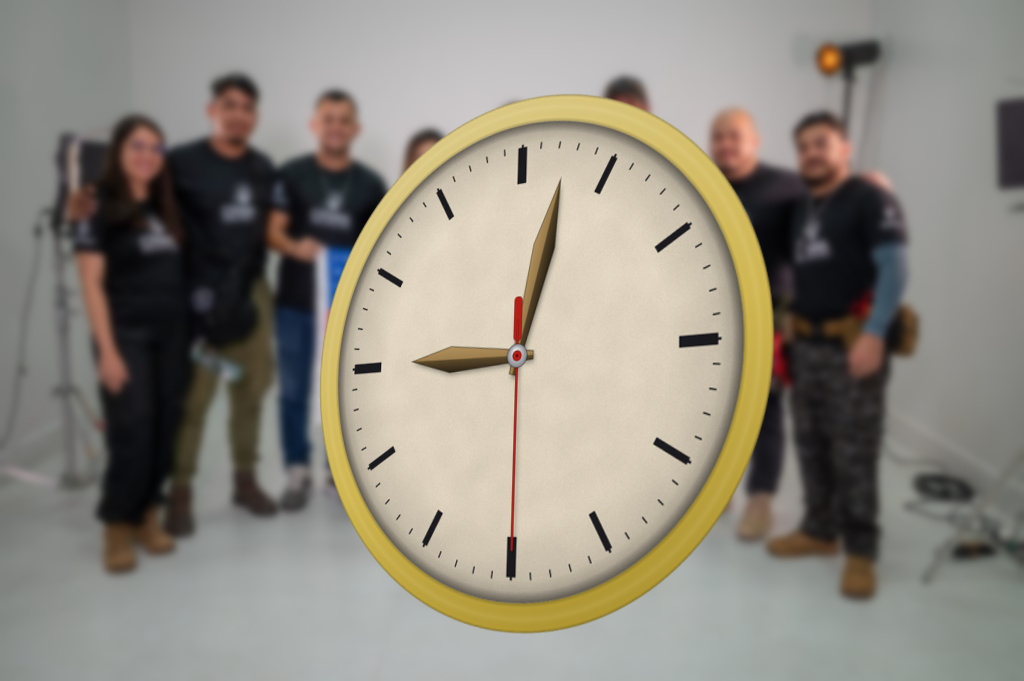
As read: 9.02.30
